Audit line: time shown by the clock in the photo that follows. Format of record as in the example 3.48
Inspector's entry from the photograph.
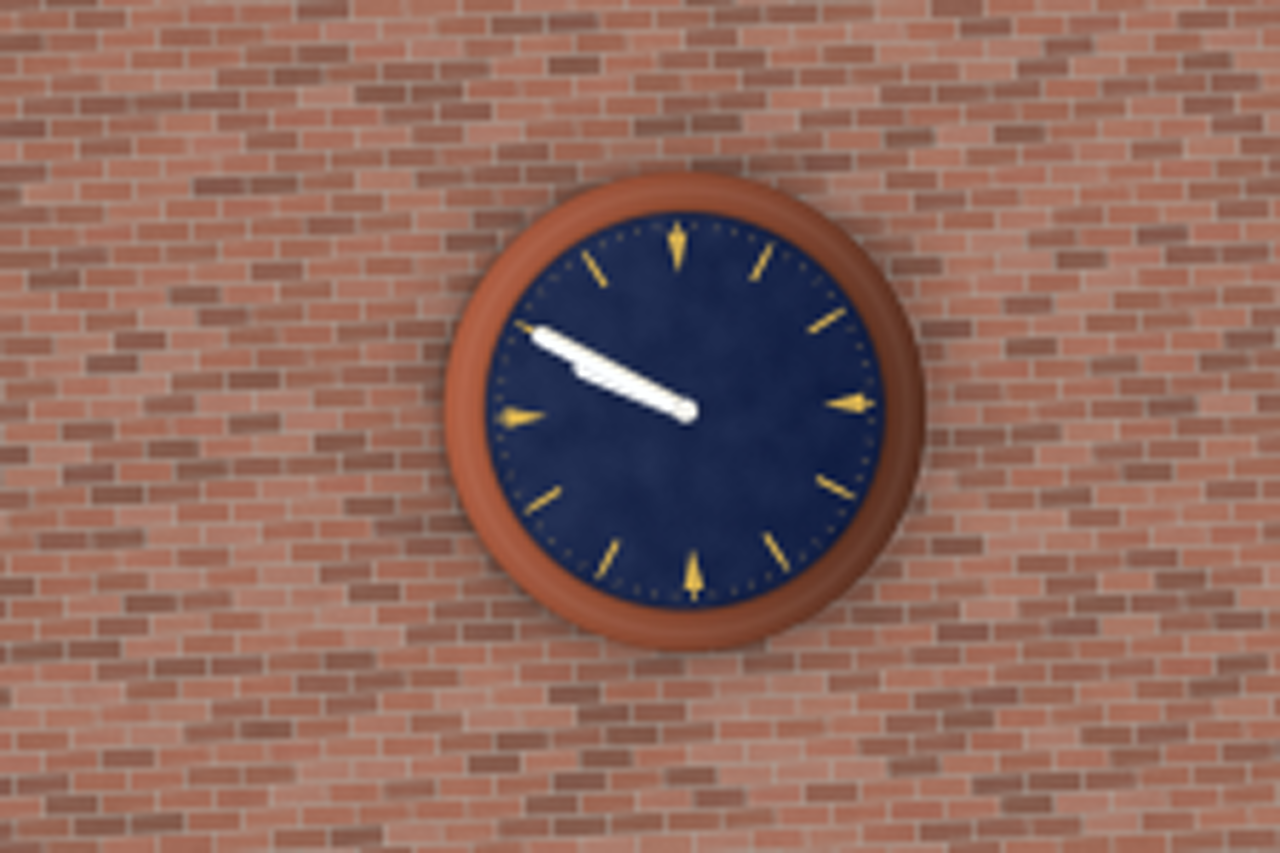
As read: 9.50
